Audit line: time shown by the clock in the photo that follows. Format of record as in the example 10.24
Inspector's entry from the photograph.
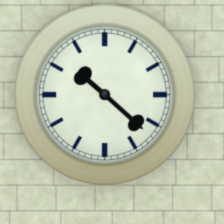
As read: 10.22
